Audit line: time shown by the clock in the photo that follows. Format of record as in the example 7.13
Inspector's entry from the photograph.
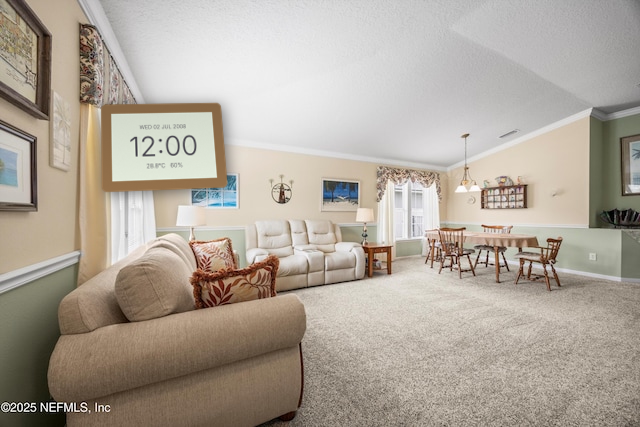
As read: 12.00
